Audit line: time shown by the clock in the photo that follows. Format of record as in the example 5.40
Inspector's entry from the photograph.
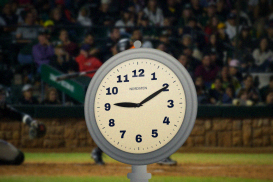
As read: 9.10
